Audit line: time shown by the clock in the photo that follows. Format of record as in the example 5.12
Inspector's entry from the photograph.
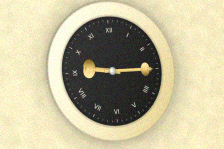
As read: 9.15
